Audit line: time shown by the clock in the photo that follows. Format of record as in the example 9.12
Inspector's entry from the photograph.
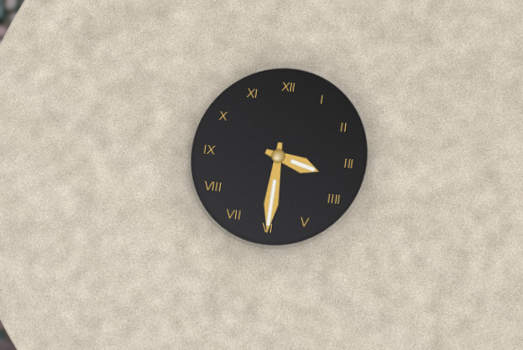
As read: 3.30
